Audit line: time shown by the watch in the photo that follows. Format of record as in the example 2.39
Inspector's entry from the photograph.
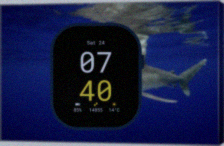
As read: 7.40
